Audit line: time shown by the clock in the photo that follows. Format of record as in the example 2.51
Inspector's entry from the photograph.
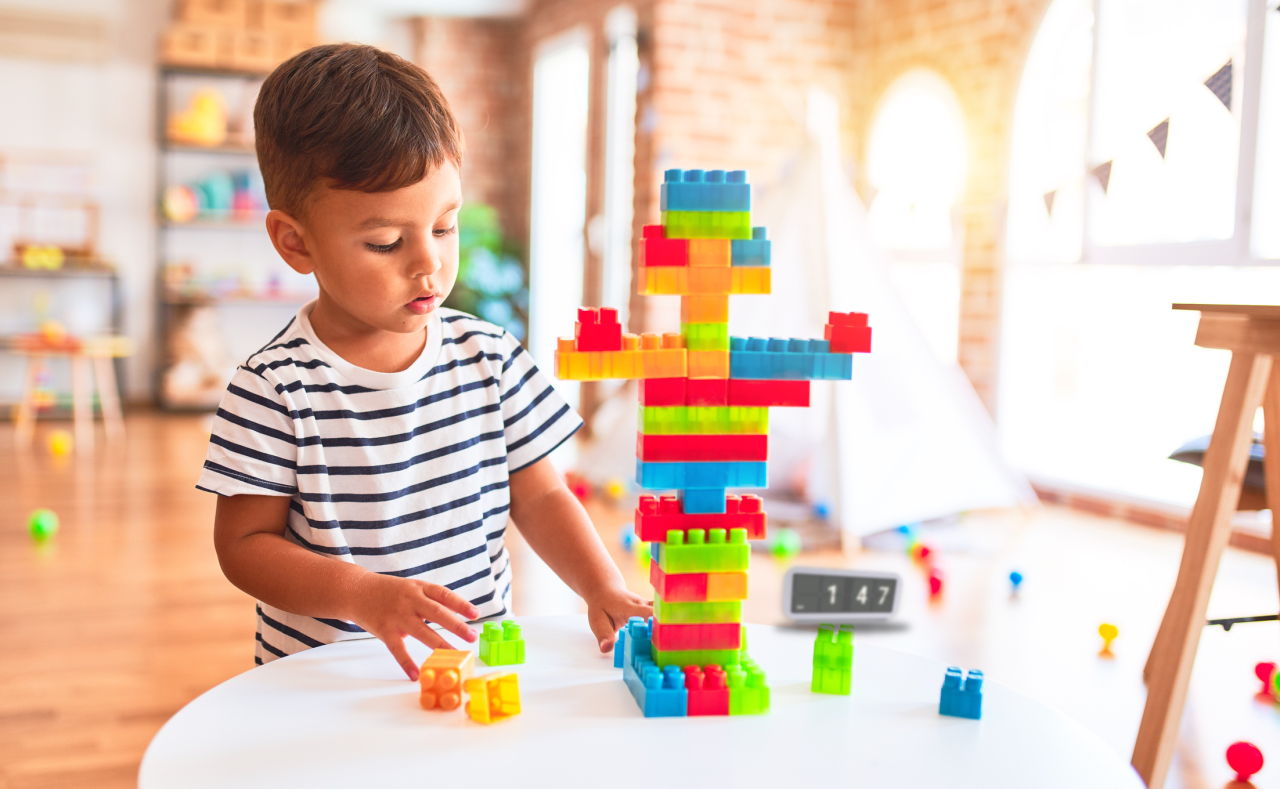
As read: 1.47
